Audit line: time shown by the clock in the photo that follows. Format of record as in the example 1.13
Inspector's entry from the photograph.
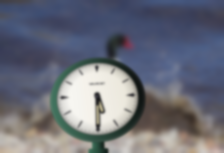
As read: 5.30
